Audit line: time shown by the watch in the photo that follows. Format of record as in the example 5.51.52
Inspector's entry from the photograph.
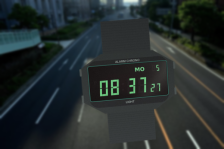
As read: 8.37.27
